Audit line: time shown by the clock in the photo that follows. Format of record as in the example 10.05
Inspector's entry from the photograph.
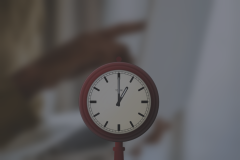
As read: 1.00
